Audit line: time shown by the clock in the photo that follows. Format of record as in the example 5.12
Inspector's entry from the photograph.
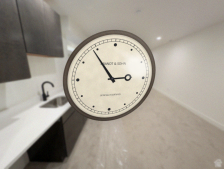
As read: 2.54
